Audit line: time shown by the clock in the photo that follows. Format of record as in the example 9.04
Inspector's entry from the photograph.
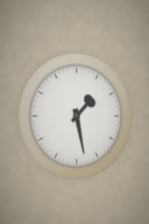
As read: 1.28
